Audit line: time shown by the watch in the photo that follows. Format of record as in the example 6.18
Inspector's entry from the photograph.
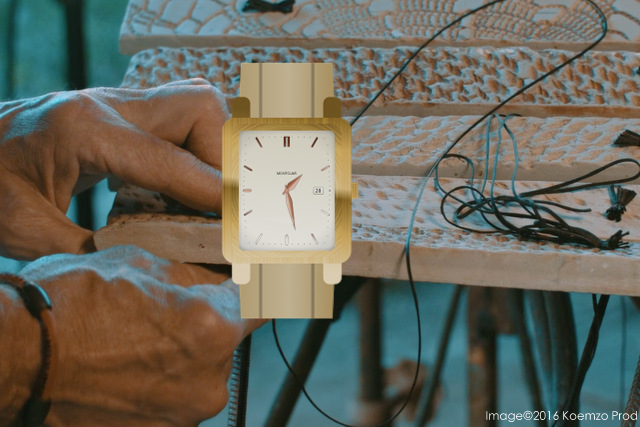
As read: 1.28
